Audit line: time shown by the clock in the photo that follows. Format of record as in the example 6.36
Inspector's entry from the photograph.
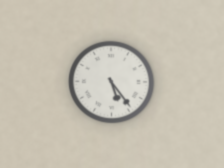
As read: 5.24
